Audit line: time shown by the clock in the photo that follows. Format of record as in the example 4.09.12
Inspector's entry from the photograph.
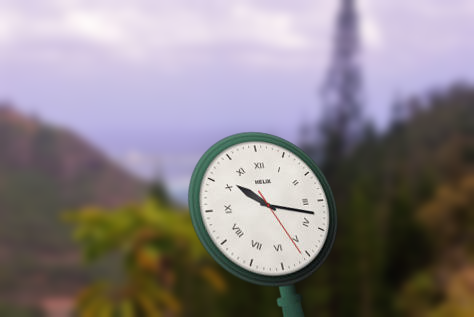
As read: 10.17.26
